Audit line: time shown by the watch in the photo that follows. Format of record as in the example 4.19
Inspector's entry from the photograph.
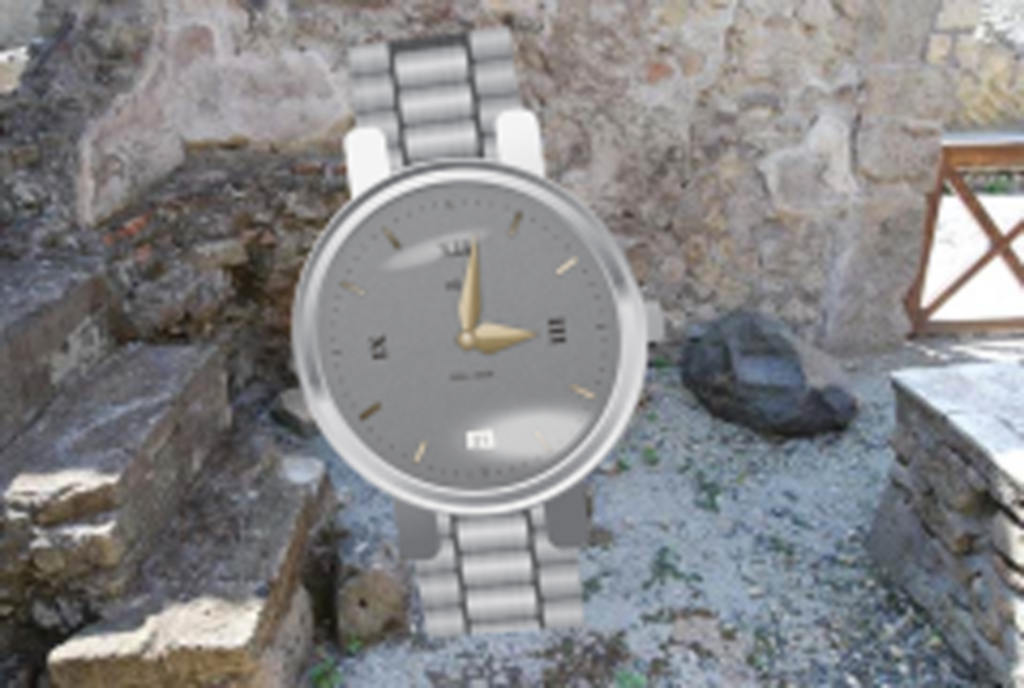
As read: 3.02
